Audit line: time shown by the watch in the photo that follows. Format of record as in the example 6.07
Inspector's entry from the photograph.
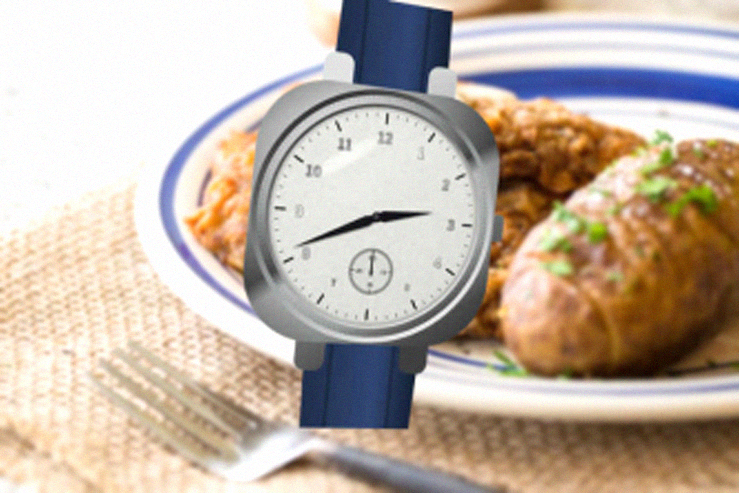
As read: 2.41
